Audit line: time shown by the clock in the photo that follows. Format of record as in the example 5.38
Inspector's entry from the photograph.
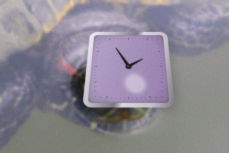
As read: 1.55
